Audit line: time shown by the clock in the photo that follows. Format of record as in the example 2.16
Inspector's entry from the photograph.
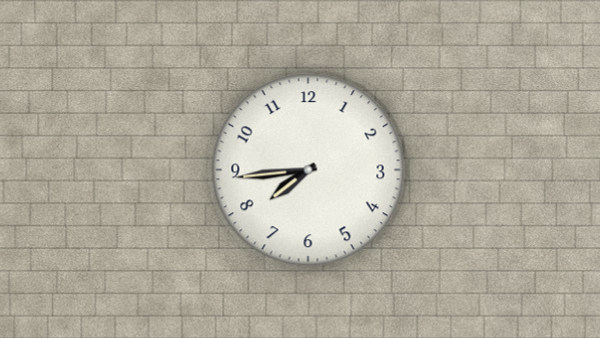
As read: 7.44
